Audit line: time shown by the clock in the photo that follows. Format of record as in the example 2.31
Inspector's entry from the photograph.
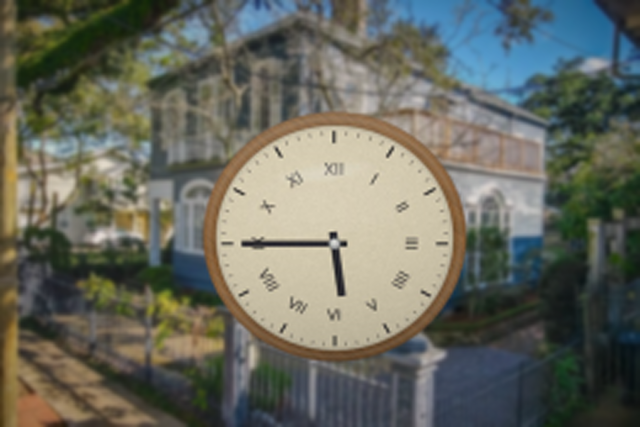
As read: 5.45
